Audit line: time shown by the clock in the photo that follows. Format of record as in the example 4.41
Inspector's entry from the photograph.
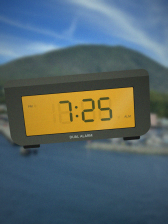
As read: 7.25
